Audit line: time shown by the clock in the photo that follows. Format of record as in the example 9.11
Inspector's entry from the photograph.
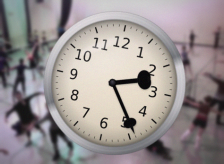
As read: 2.24
